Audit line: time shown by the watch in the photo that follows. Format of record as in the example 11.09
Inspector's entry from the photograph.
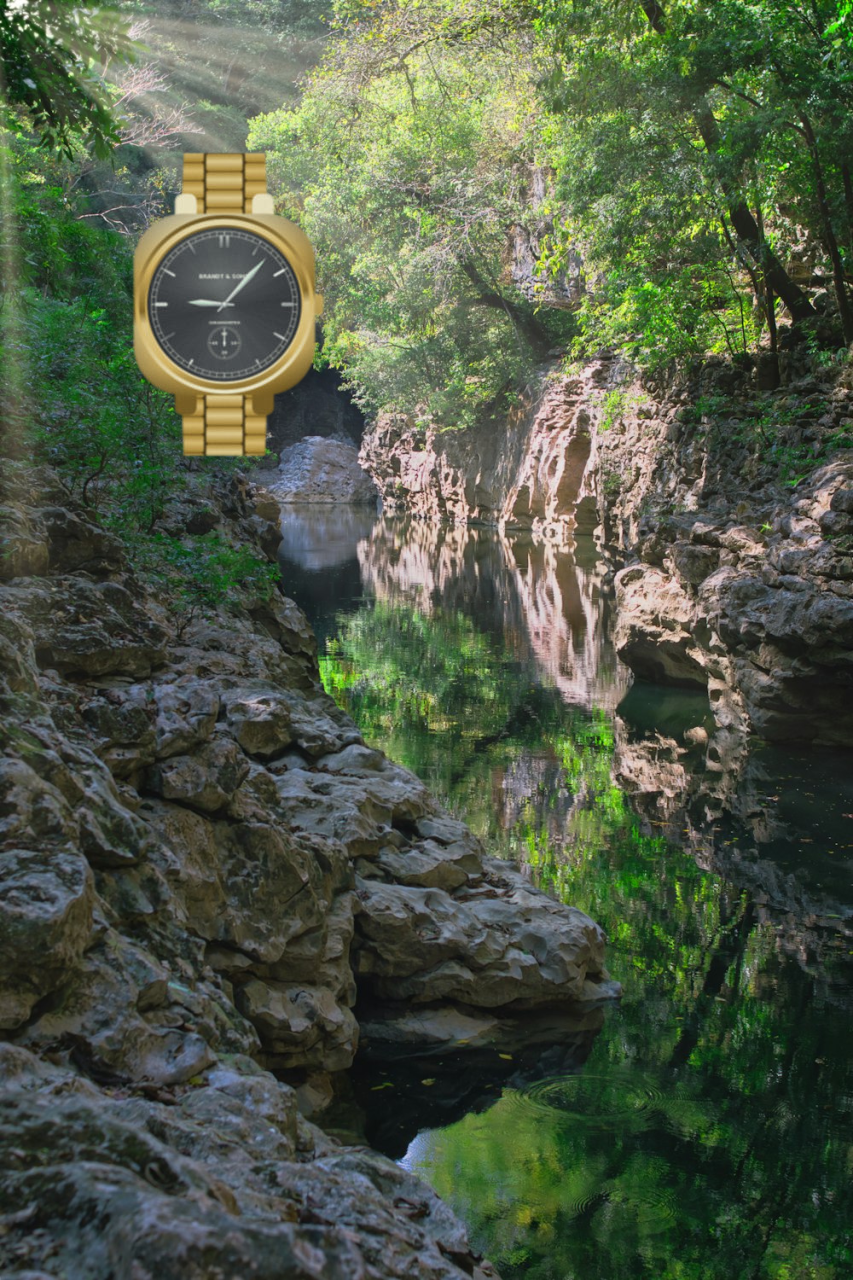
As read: 9.07
